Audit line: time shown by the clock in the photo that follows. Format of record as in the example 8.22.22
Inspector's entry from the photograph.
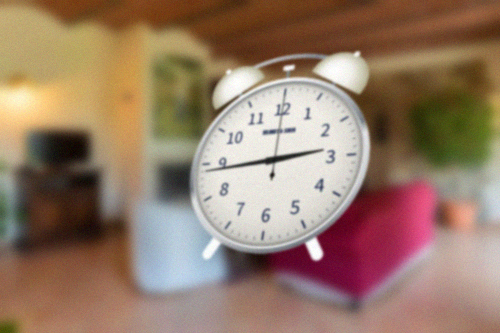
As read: 2.44.00
